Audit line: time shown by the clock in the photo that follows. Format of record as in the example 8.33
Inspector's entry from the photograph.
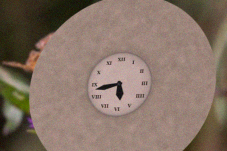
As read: 5.43
